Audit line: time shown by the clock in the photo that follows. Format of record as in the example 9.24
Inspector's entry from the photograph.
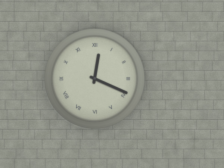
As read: 12.19
